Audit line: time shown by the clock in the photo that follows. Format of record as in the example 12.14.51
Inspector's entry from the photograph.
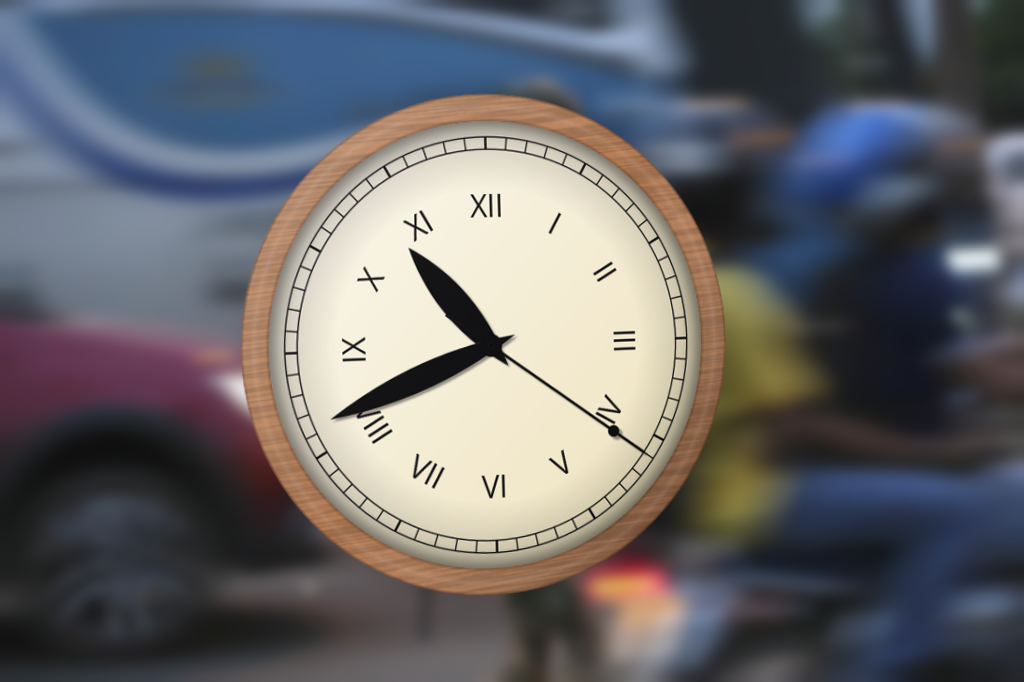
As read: 10.41.21
